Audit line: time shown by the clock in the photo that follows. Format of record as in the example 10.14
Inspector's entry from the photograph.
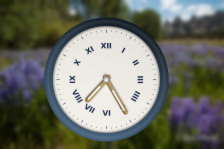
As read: 7.25
